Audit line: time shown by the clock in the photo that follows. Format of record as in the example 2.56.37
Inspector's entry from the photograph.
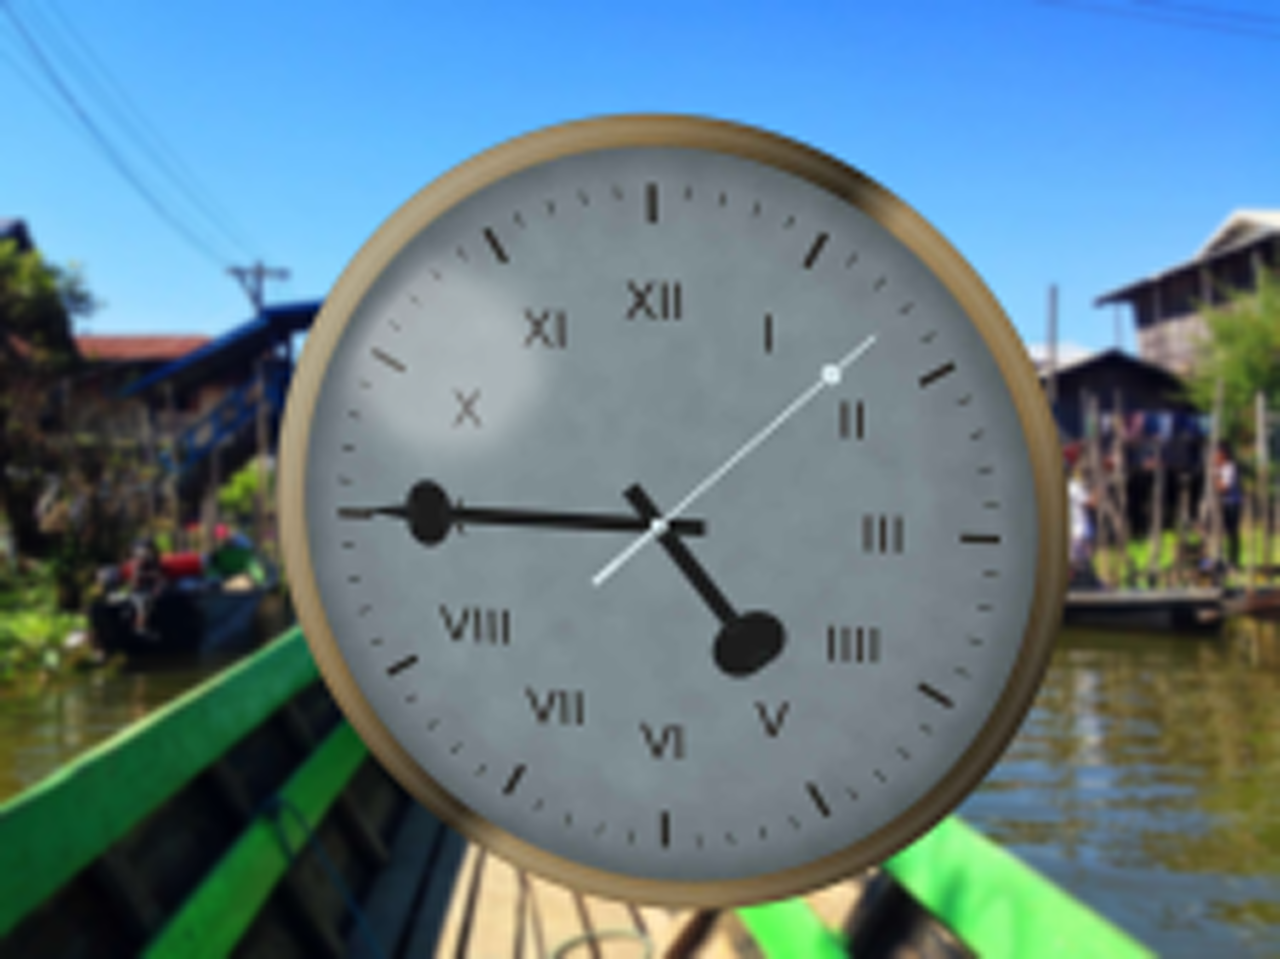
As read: 4.45.08
